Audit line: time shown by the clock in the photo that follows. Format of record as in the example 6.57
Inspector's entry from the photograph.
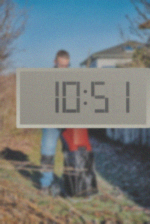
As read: 10.51
